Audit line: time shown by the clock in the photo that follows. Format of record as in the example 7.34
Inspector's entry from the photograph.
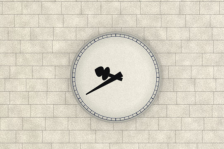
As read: 9.40
